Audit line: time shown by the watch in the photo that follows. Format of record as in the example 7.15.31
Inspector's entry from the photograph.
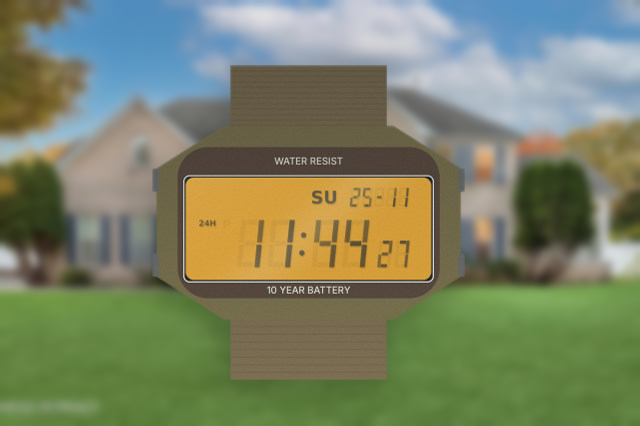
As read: 11.44.27
